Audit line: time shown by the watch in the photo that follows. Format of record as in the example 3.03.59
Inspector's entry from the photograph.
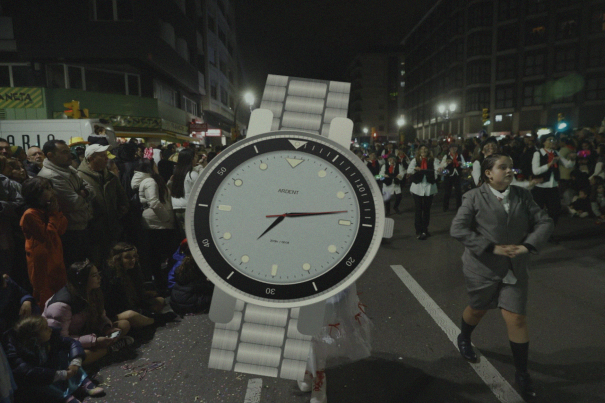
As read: 7.13.13
